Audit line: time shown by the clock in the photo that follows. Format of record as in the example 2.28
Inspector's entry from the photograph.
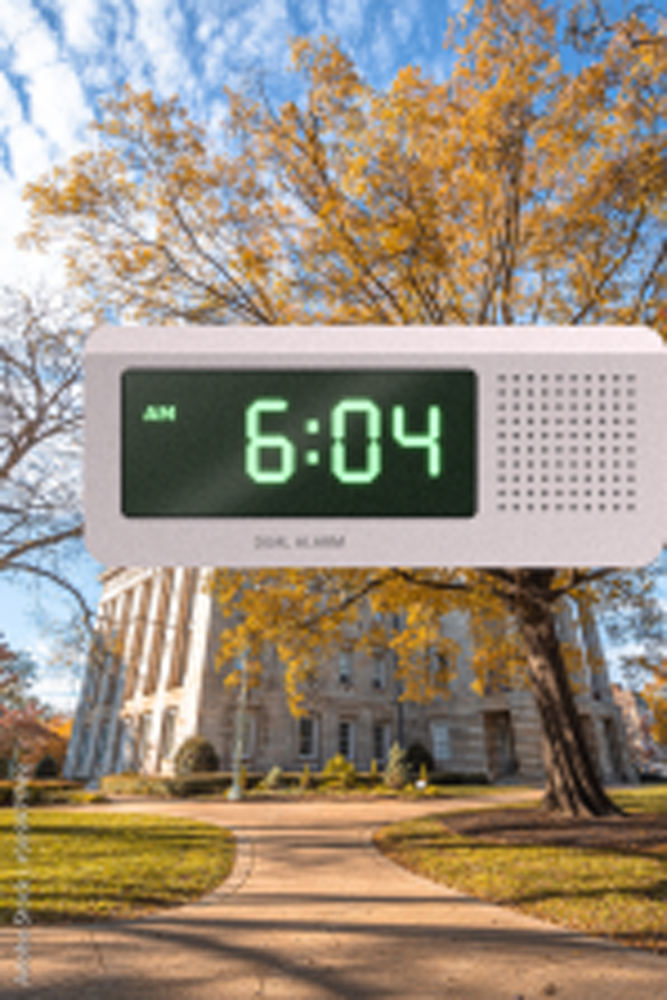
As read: 6.04
